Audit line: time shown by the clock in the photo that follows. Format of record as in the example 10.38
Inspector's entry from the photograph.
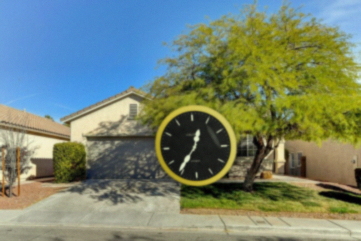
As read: 12.36
